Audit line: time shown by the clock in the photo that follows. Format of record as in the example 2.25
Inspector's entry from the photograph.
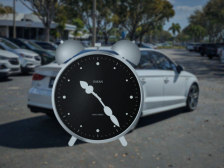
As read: 10.24
